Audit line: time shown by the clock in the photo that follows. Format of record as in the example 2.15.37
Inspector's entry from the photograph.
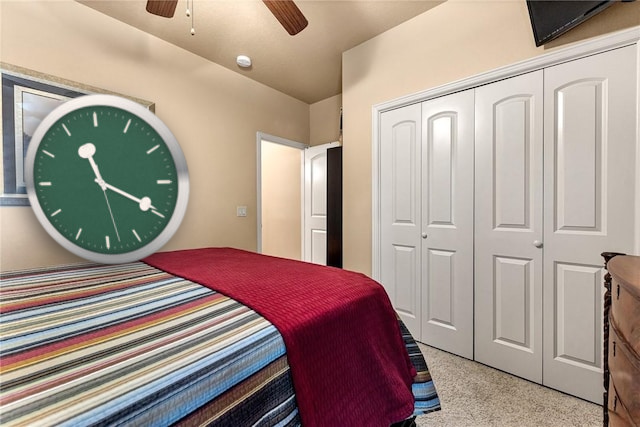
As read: 11.19.28
